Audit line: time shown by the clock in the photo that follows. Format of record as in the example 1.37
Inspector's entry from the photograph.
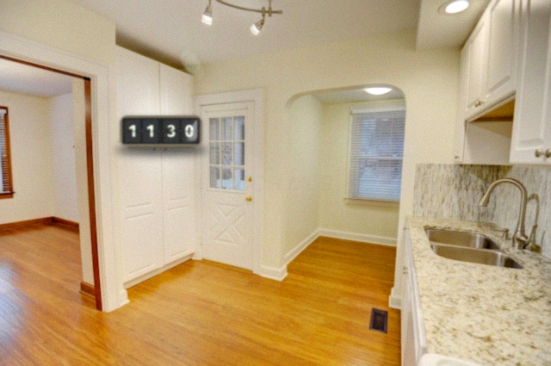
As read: 11.30
